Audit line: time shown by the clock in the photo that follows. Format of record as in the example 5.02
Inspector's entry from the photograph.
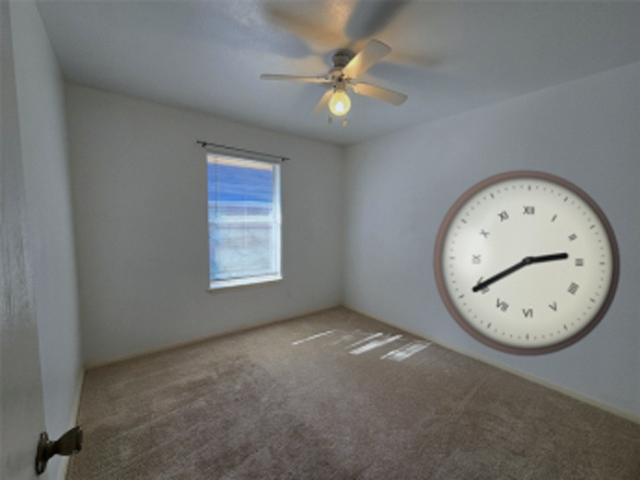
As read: 2.40
